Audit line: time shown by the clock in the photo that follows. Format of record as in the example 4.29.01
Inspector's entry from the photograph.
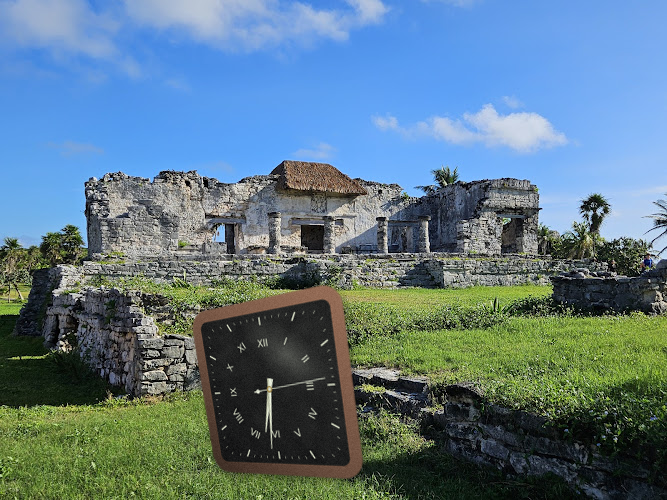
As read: 6.31.14
